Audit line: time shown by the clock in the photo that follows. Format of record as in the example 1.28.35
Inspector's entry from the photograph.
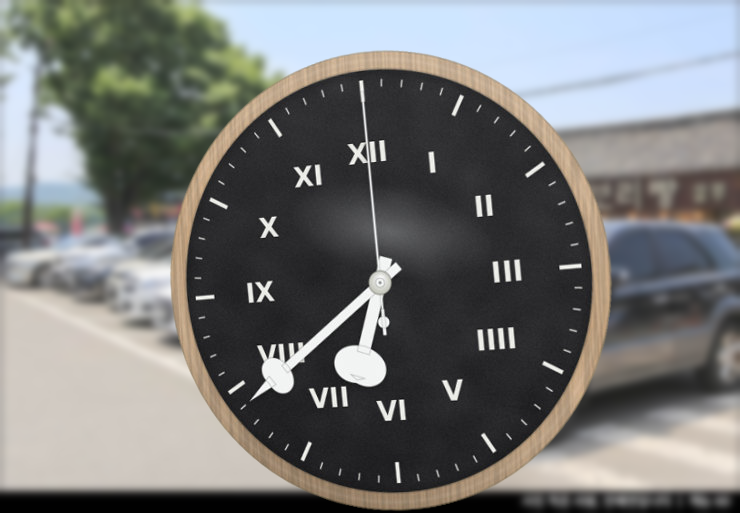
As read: 6.39.00
